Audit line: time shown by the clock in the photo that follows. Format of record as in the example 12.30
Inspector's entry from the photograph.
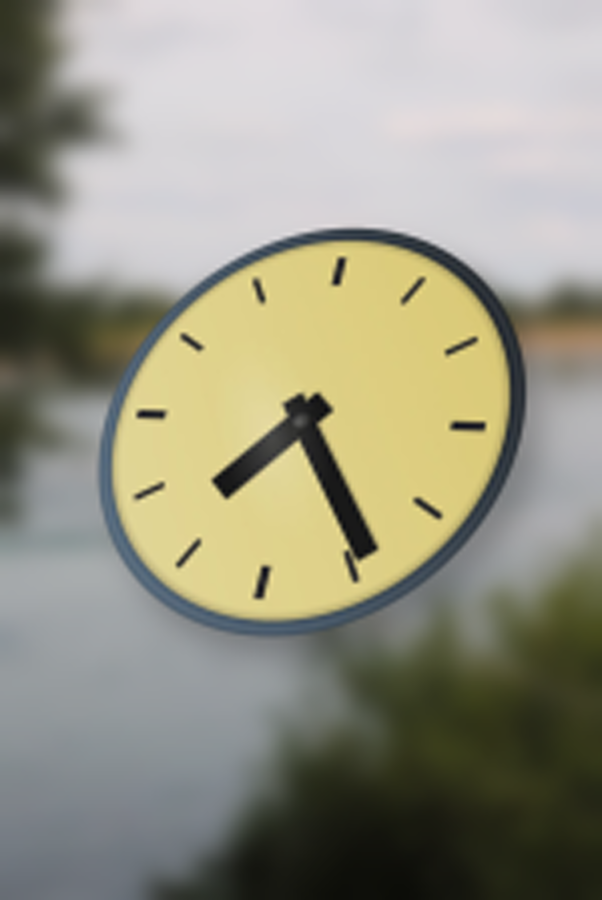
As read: 7.24
